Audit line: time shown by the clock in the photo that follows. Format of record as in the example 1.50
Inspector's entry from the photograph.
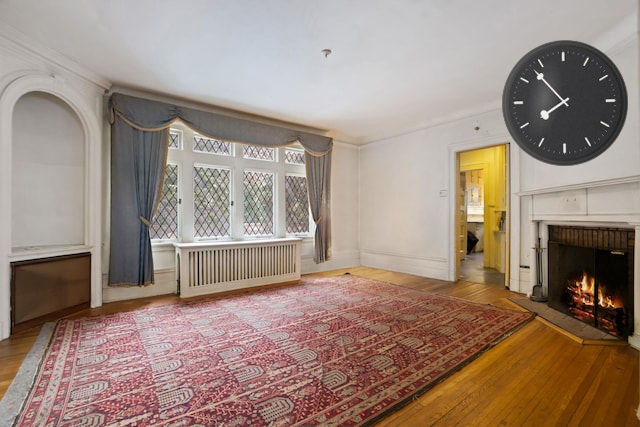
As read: 7.53
